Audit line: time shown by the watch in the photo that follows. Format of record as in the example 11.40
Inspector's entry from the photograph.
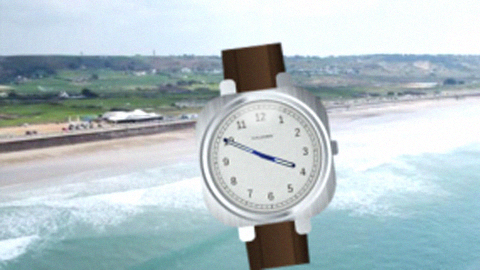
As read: 3.50
